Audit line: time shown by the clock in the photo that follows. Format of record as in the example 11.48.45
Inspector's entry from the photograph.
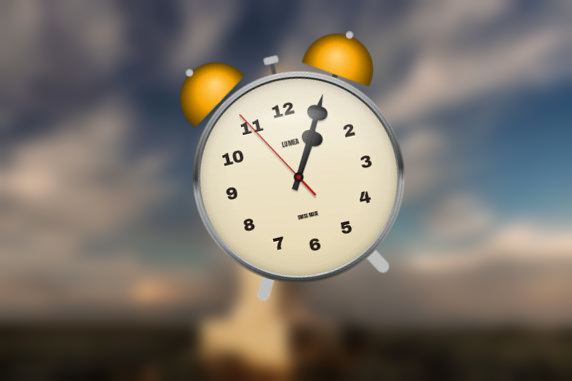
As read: 1.04.55
